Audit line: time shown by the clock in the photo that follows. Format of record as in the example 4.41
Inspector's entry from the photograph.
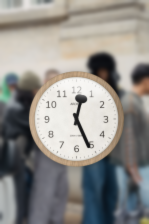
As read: 12.26
